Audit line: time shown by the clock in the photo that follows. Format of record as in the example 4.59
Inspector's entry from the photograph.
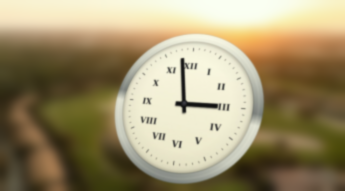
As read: 2.58
